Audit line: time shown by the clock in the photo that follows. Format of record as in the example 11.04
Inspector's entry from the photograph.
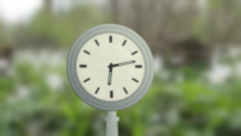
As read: 6.13
